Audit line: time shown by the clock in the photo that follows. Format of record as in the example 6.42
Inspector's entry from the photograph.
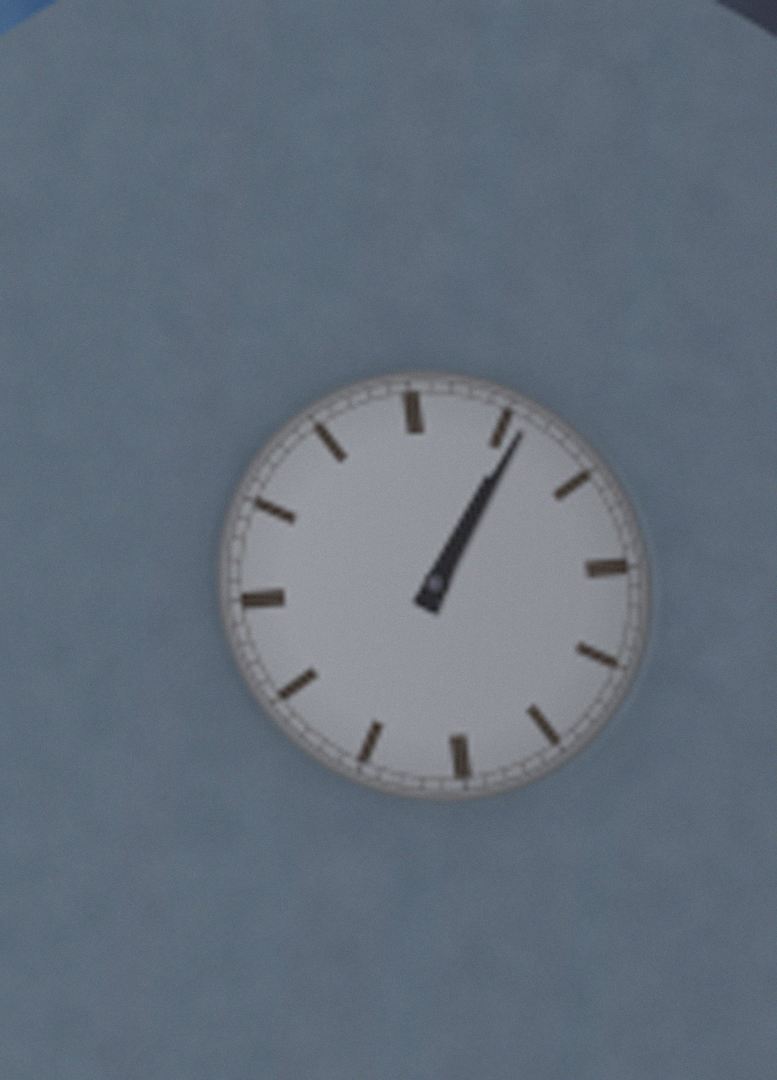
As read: 1.06
